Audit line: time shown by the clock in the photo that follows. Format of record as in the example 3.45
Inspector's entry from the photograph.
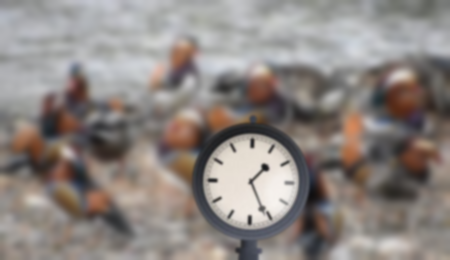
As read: 1.26
